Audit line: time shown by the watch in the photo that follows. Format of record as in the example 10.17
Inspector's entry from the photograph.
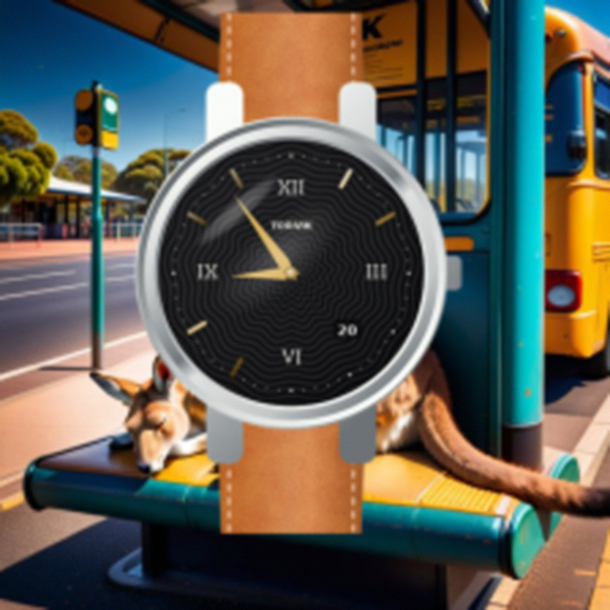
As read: 8.54
